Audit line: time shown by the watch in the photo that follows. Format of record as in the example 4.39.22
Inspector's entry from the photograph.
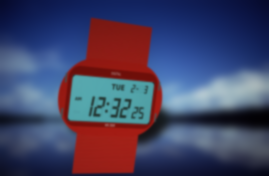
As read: 12.32.25
